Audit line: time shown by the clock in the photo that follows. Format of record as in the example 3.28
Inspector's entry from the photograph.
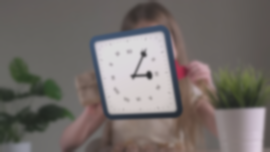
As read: 3.06
